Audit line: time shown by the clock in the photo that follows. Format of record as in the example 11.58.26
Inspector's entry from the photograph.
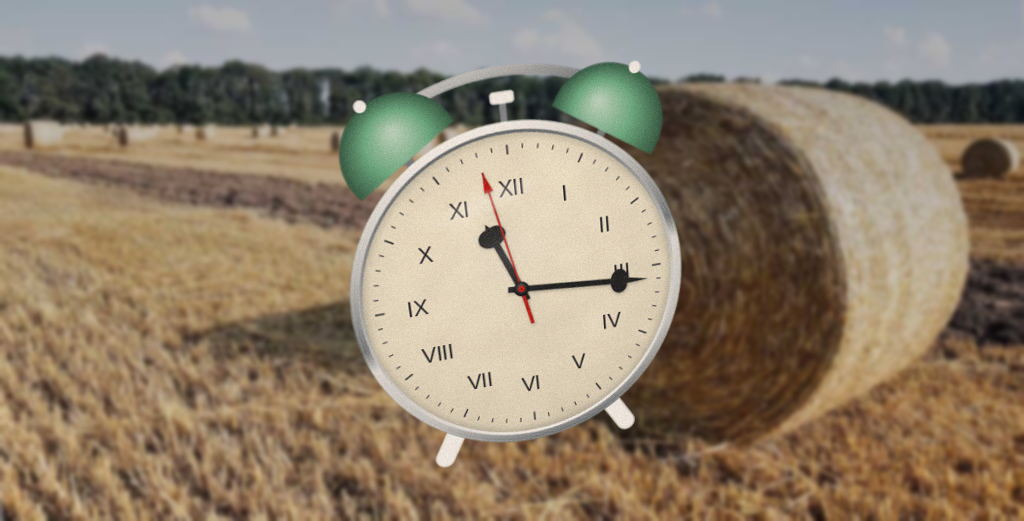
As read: 11.15.58
